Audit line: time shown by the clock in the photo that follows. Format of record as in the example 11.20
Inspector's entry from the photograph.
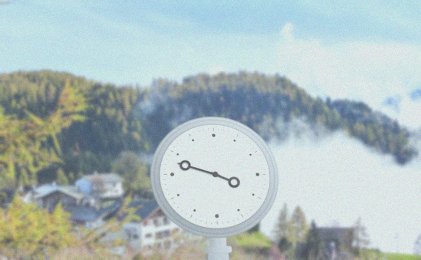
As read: 3.48
